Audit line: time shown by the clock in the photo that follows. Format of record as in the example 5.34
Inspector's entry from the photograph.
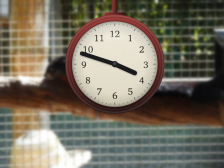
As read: 3.48
